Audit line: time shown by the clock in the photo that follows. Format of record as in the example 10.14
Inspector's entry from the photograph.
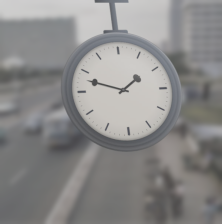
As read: 1.48
